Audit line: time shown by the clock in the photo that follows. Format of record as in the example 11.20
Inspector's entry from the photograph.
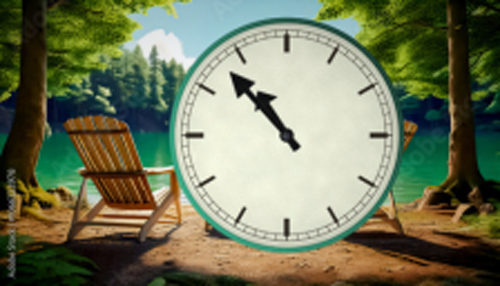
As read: 10.53
